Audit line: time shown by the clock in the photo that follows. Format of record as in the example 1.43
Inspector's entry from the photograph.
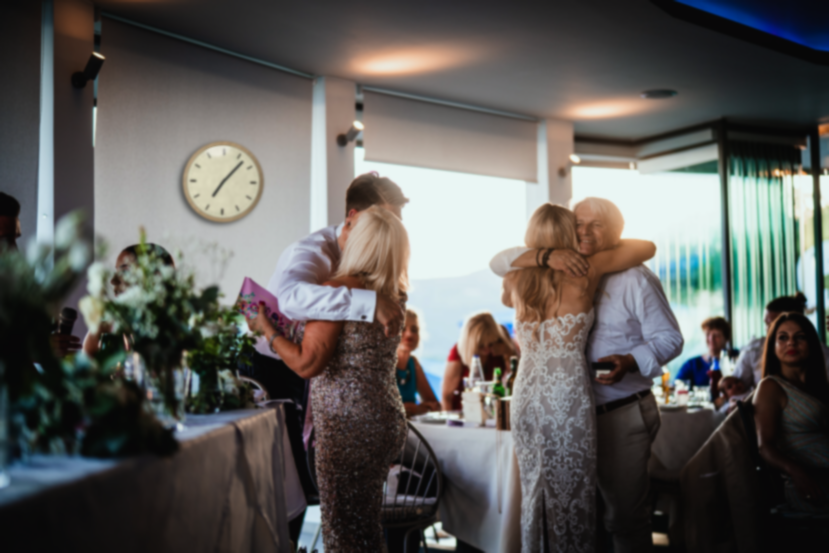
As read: 7.07
